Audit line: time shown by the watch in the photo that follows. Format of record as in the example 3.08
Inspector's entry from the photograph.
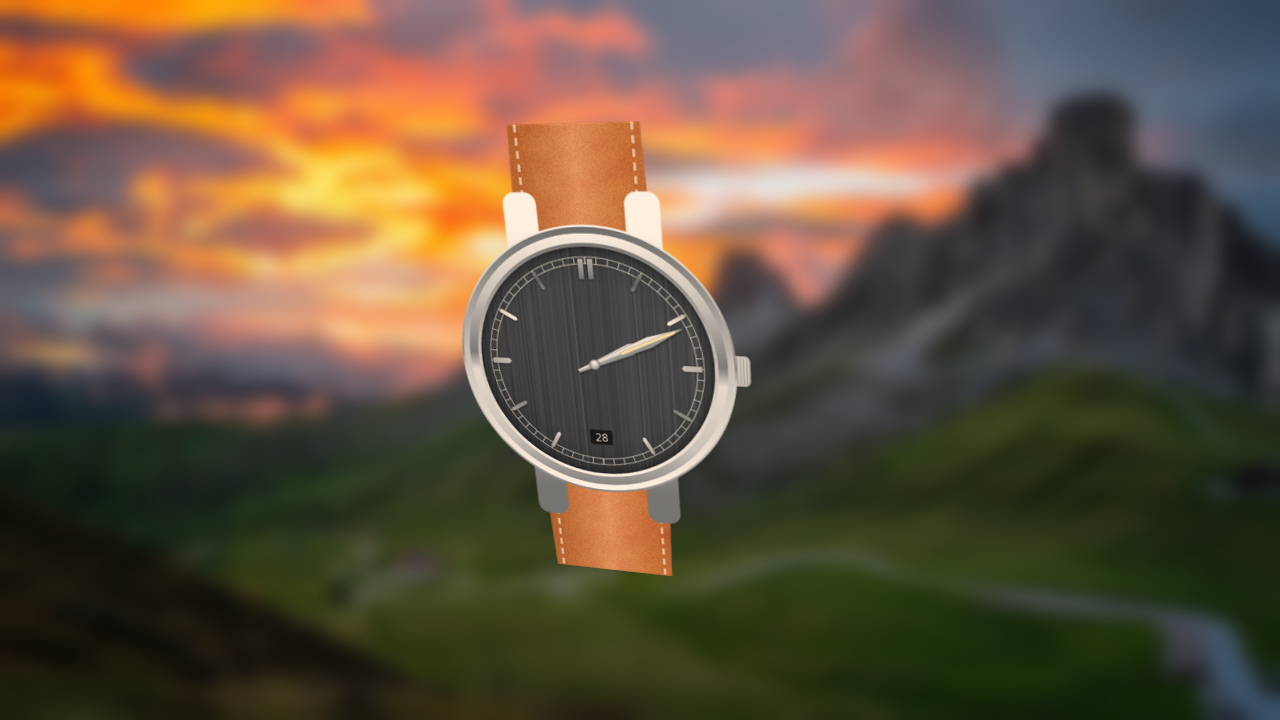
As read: 2.11
